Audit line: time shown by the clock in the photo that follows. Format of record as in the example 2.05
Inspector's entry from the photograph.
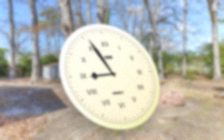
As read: 8.56
